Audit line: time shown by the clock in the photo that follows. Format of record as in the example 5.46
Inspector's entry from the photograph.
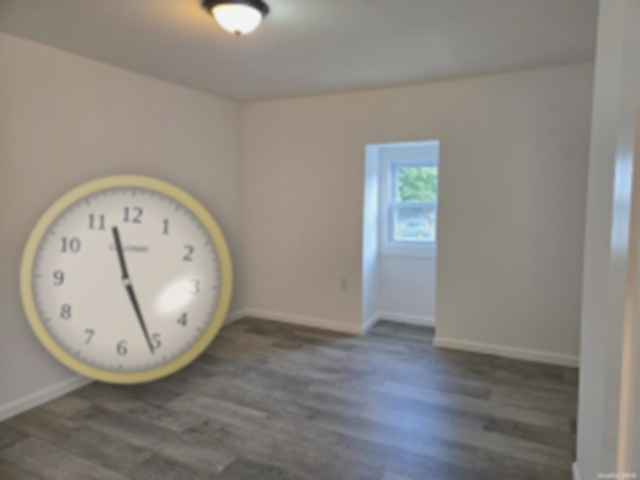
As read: 11.26
